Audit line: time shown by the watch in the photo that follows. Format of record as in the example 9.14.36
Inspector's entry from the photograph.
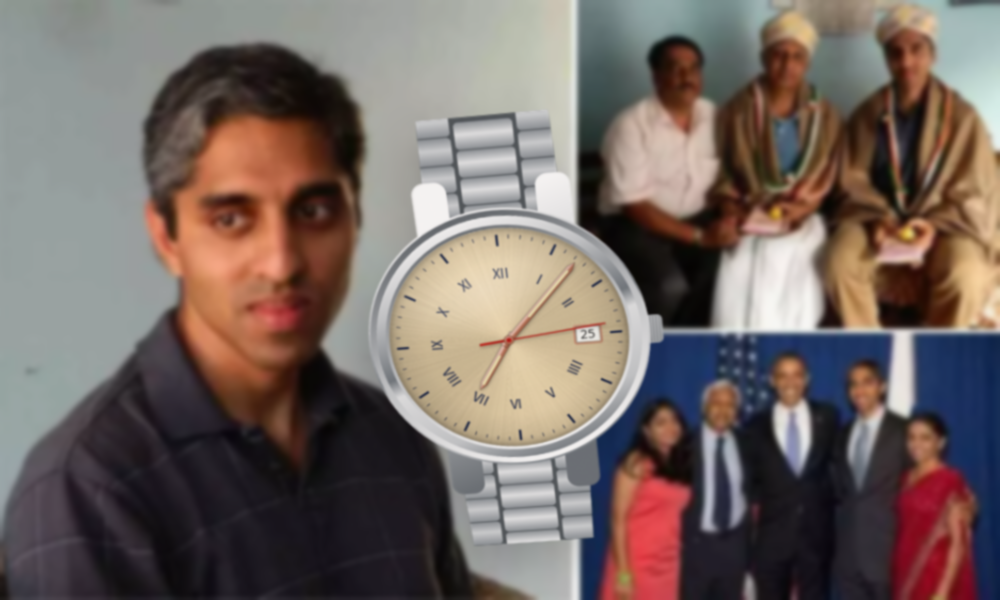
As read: 7.07.14
